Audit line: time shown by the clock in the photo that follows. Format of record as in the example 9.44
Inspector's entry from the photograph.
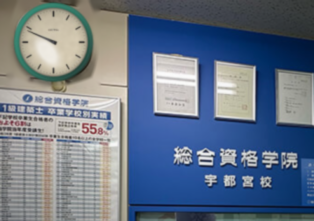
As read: 9.49
